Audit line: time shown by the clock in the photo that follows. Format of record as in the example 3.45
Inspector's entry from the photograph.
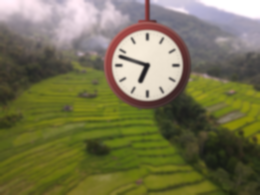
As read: 6.48
